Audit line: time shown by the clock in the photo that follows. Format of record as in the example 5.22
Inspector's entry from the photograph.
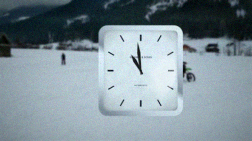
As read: 10.59
